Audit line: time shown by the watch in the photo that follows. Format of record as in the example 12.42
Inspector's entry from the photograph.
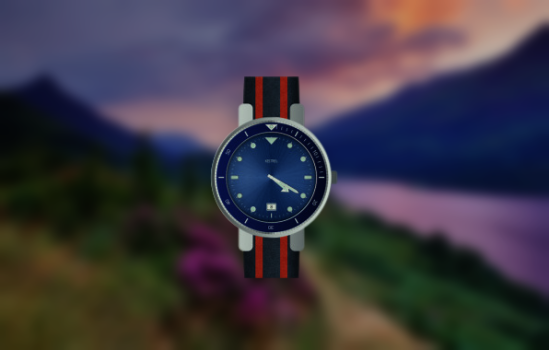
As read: 4.20
